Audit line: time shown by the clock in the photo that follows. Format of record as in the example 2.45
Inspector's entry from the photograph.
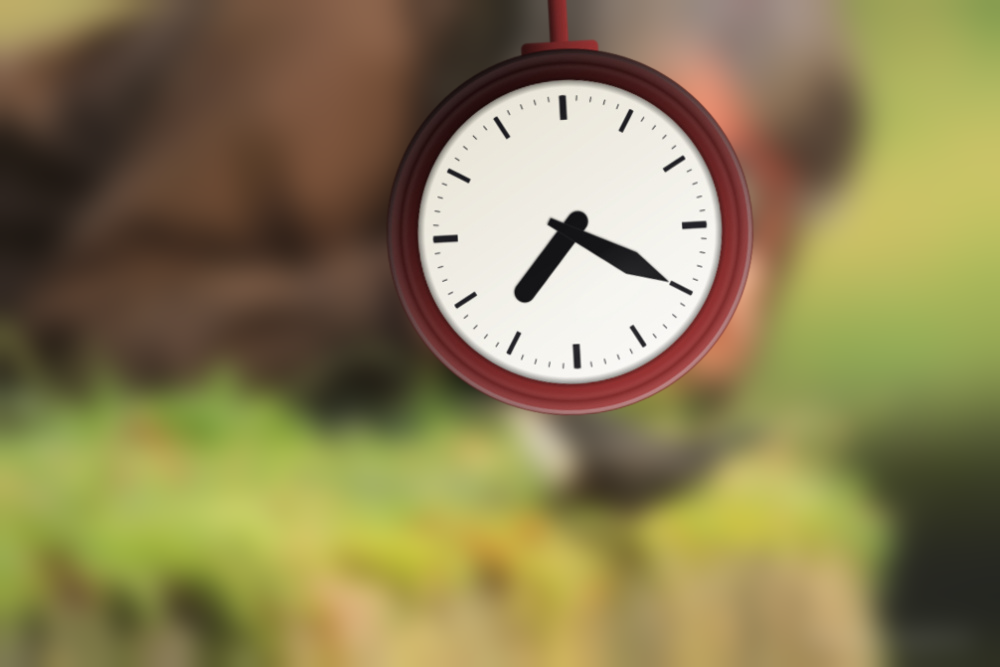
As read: 7.20
